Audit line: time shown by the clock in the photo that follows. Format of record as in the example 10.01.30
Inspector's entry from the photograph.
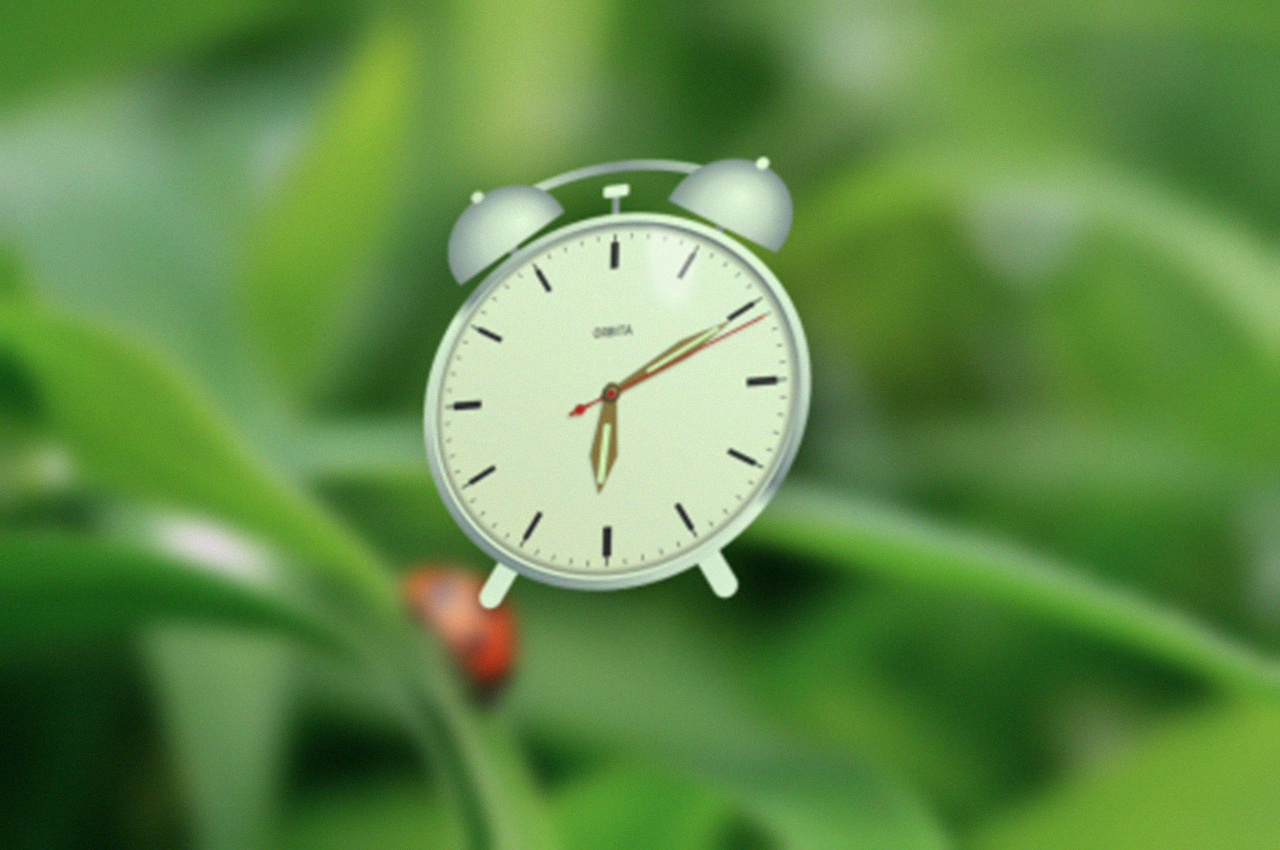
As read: 6.10.11
